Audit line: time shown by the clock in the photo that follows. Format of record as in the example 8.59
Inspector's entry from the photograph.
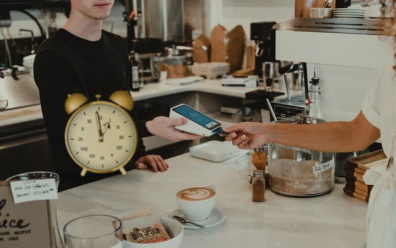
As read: 12.59
